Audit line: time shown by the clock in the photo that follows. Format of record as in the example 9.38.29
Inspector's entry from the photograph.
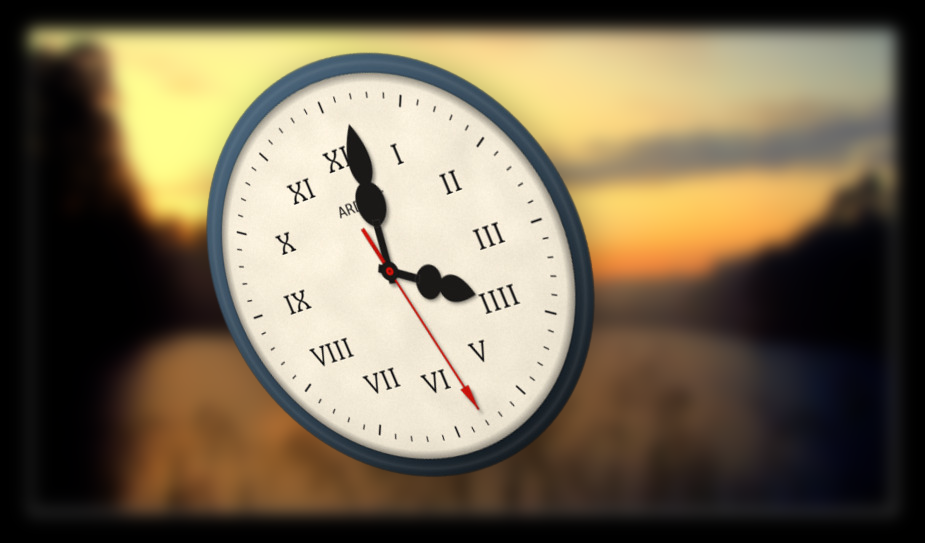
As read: 4.01.28
